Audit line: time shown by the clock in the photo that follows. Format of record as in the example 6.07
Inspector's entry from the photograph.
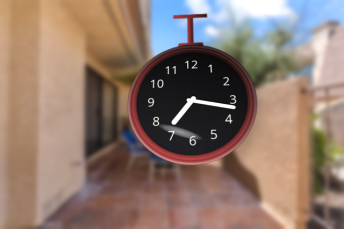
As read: 7.17
